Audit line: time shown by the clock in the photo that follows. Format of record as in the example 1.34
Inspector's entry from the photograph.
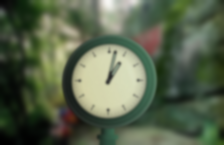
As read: 1.02
